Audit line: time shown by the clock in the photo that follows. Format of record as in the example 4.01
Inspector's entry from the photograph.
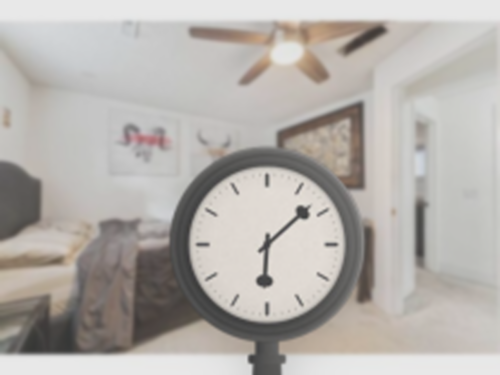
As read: 6.08
